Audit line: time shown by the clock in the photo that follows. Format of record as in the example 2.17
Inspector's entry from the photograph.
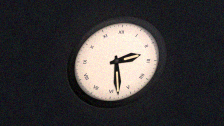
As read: 2.28
